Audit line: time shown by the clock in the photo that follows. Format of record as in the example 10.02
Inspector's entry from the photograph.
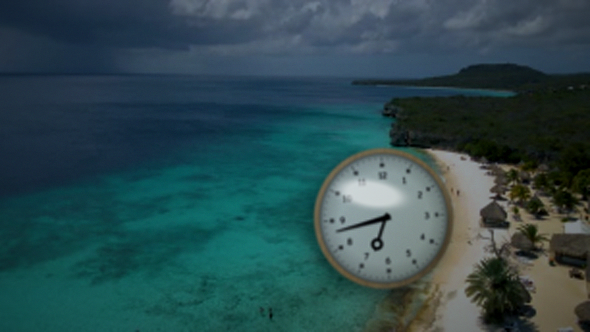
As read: 6.43
